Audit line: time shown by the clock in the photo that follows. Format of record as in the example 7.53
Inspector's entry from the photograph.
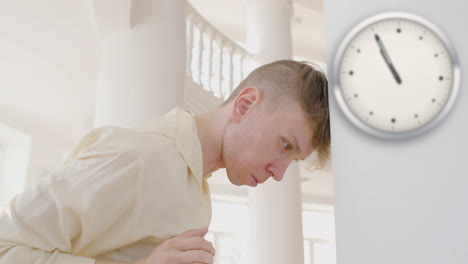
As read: 10.55
